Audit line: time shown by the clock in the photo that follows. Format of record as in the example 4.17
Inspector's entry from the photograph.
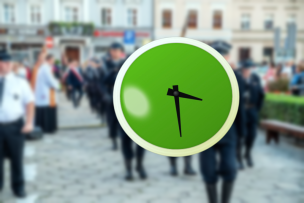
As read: 3.29
